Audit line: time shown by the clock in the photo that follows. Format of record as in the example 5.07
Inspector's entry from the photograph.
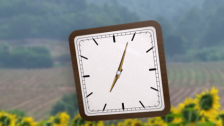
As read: 7.04
